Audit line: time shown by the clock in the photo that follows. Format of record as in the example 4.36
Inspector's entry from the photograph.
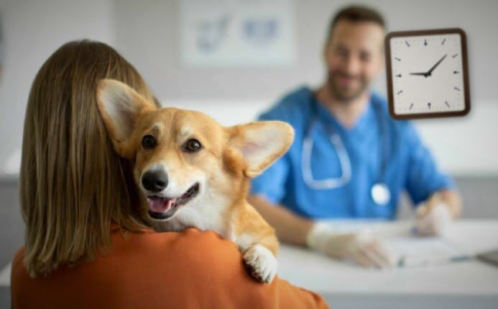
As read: 9.08
